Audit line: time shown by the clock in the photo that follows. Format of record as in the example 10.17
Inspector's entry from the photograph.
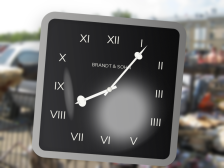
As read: 8.06
